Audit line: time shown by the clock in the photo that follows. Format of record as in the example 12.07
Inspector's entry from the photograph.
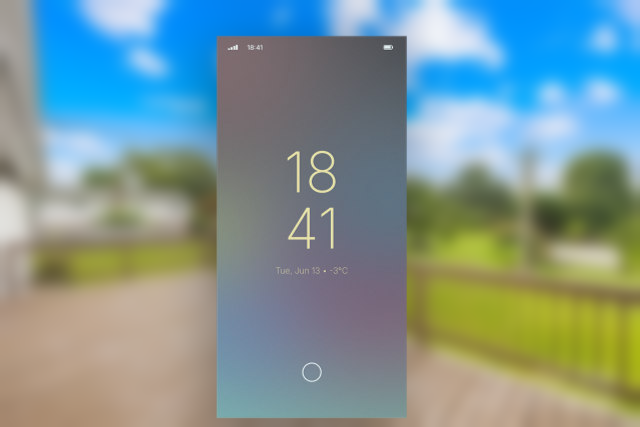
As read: 18.41
